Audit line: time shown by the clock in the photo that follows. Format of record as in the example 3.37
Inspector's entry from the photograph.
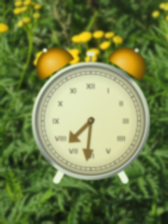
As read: 7.31
